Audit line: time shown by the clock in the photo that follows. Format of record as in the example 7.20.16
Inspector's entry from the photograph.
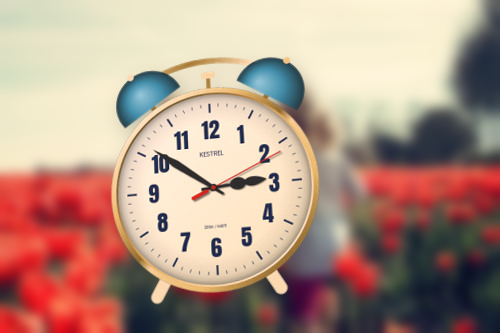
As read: 2.51.11
